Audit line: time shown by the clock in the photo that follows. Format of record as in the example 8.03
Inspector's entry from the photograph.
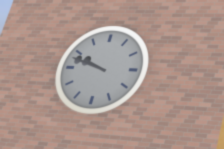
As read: 9.48
